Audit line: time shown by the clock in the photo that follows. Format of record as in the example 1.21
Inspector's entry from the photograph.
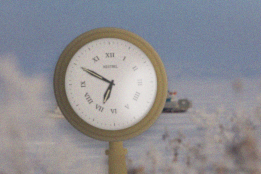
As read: 6.50
